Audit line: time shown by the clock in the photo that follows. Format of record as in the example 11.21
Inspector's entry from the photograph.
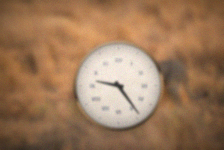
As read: 9.24
